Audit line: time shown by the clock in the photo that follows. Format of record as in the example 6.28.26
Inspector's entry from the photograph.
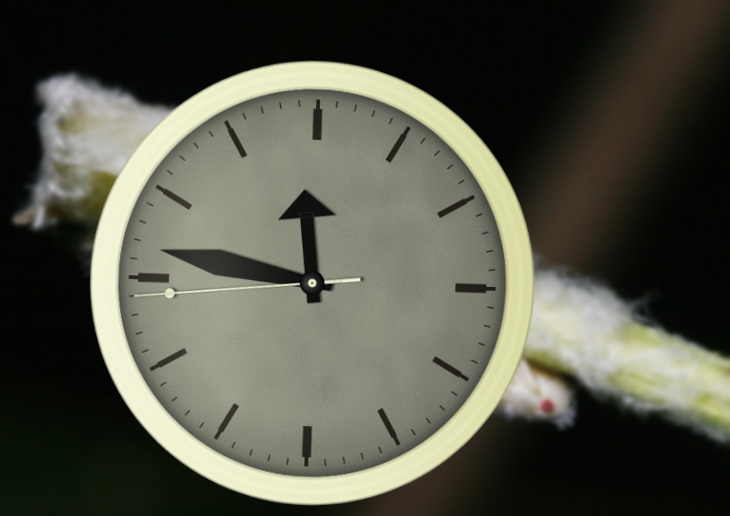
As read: 11.46.44
